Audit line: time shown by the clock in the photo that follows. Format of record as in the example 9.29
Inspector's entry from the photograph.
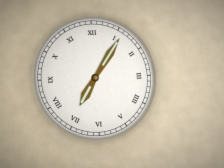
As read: 7.06
